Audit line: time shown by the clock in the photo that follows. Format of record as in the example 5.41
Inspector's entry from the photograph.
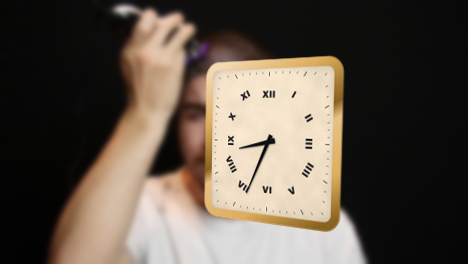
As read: 8.34
